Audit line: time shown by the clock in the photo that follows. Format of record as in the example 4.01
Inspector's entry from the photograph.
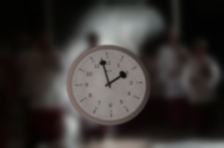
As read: 1.58
